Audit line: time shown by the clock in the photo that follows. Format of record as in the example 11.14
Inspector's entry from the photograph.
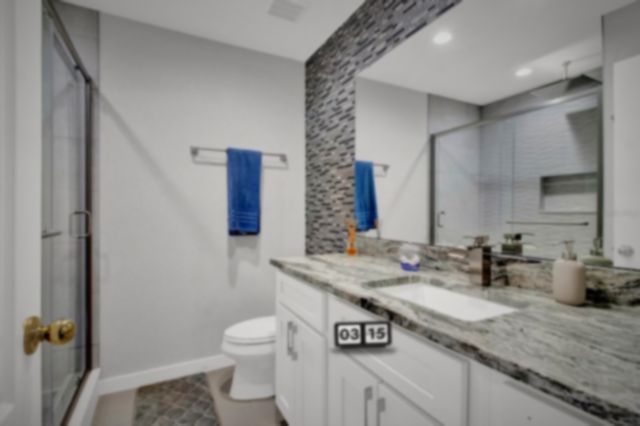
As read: 3.15
